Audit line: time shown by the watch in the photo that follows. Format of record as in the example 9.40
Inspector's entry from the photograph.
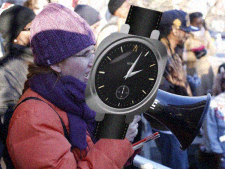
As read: 2.03
